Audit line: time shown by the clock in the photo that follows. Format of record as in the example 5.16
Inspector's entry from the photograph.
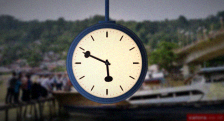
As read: 5.49
